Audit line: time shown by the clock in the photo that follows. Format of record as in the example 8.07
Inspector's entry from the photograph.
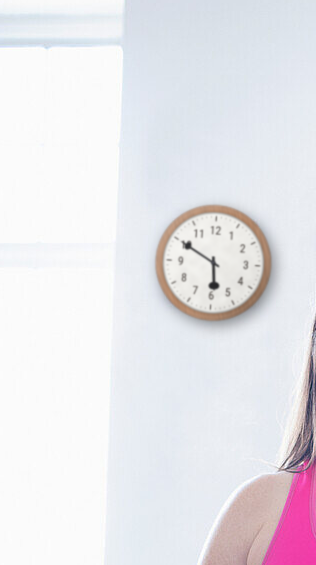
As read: 5.50
